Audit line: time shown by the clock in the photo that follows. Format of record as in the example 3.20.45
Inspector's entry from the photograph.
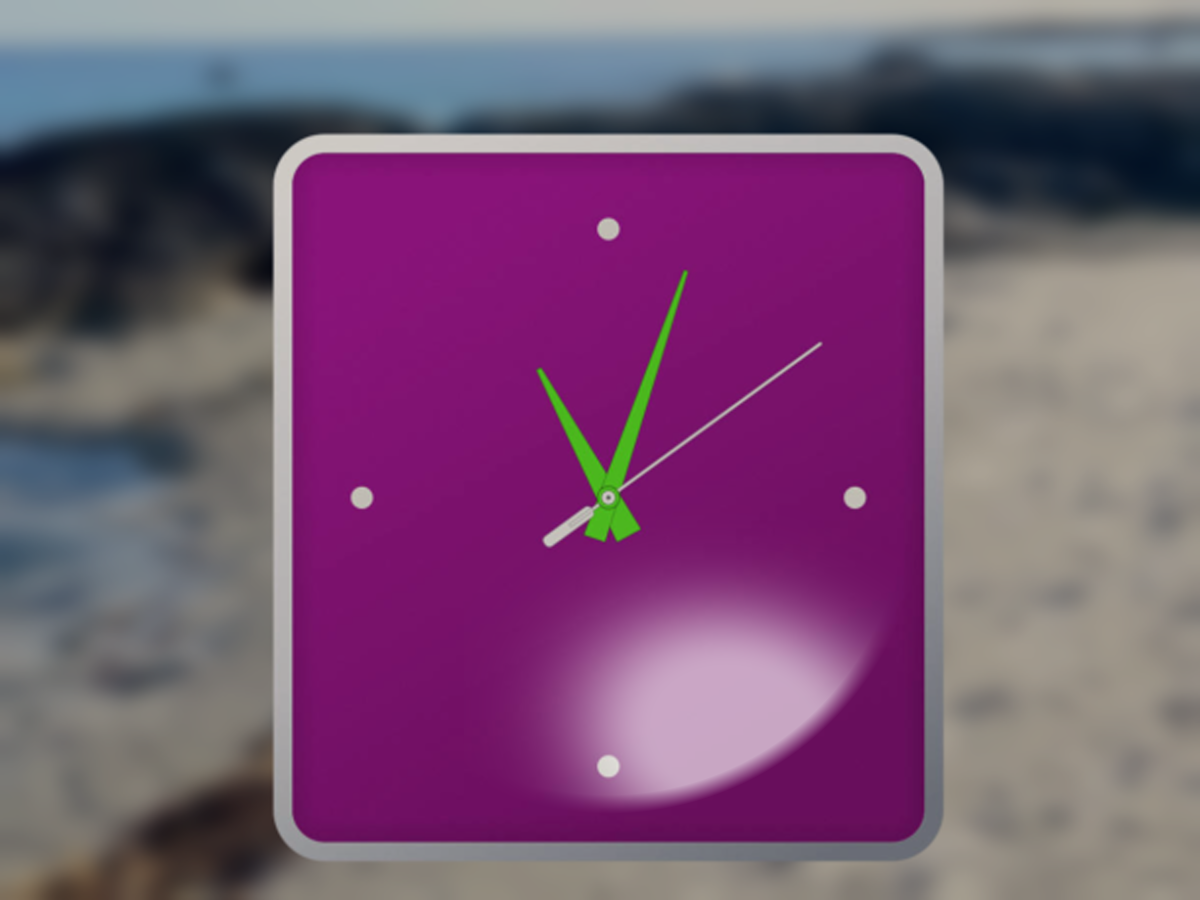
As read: 11.03.09
